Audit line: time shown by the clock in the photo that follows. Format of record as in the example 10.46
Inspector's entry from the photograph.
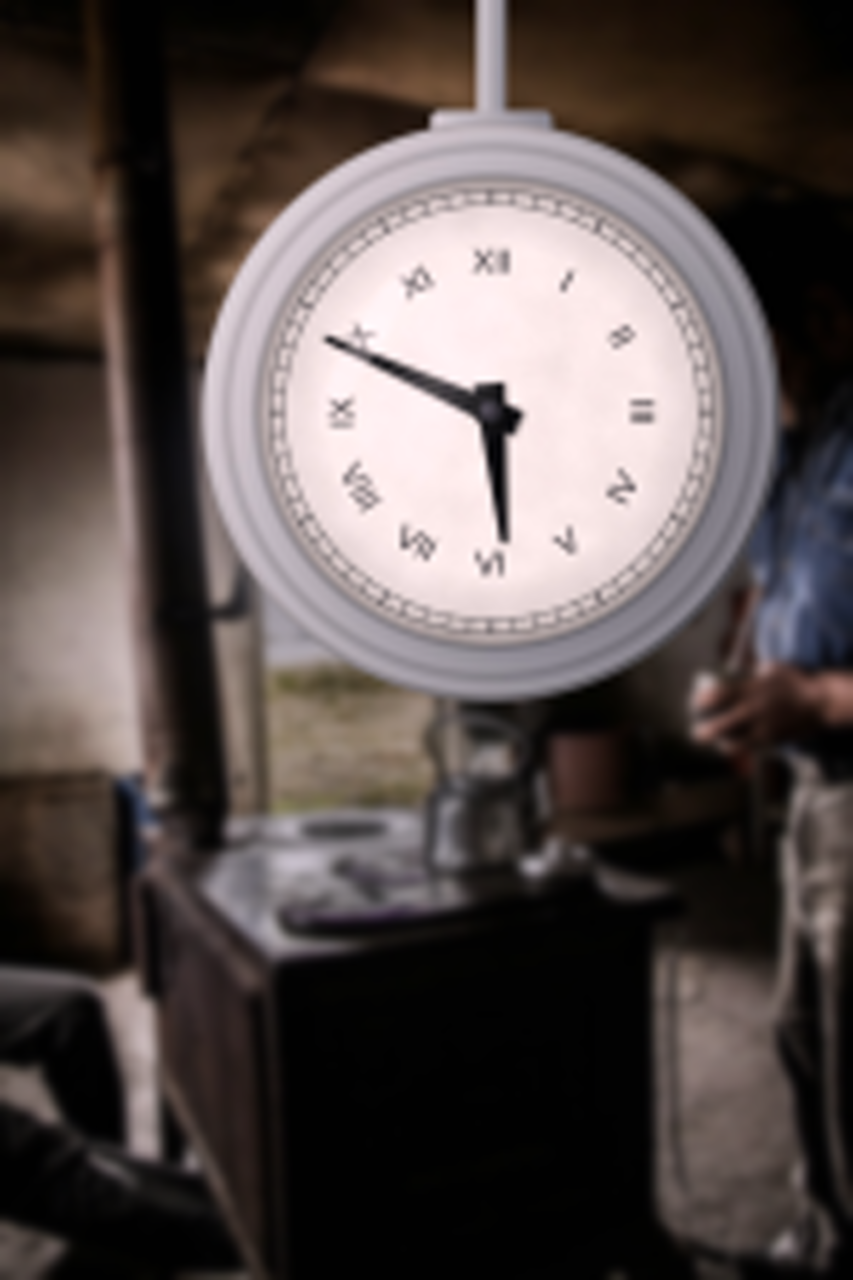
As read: 5.49
